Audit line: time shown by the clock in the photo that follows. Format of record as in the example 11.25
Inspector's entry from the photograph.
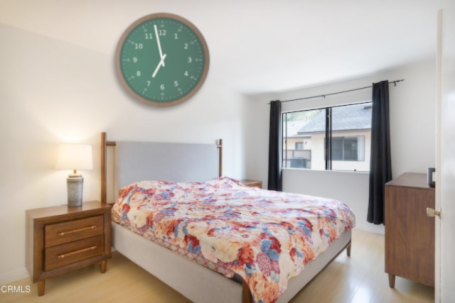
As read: 6.58
